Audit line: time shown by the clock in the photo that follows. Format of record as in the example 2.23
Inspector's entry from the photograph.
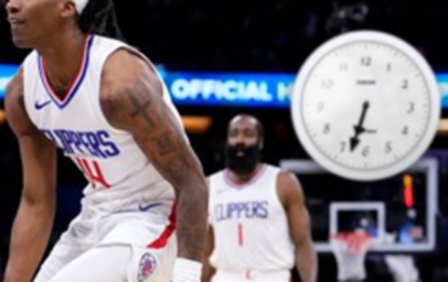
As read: 6.33
